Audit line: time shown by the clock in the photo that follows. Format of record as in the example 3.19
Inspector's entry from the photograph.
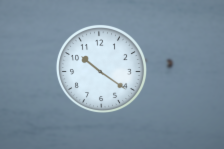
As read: 10.21
